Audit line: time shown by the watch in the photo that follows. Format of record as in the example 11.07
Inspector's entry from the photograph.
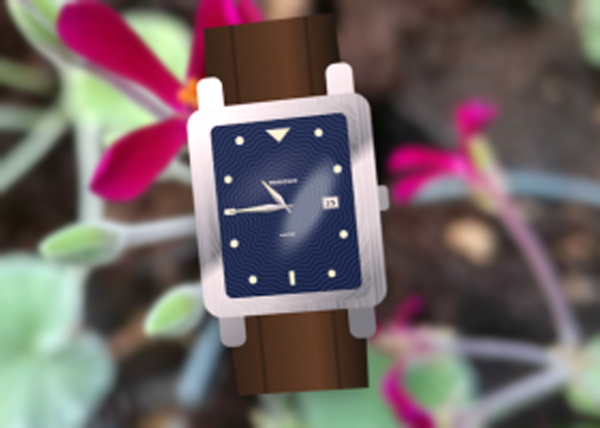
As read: 10.45
